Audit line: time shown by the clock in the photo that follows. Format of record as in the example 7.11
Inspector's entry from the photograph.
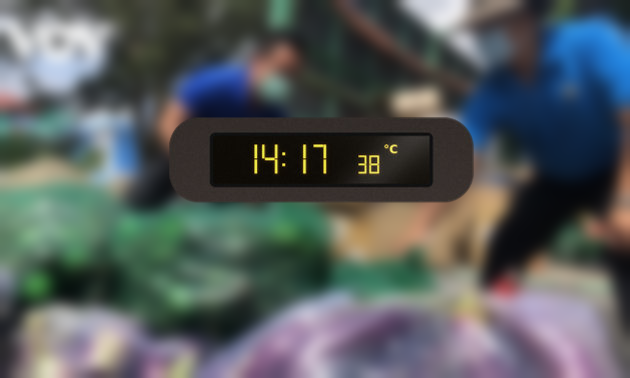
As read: 14.17
